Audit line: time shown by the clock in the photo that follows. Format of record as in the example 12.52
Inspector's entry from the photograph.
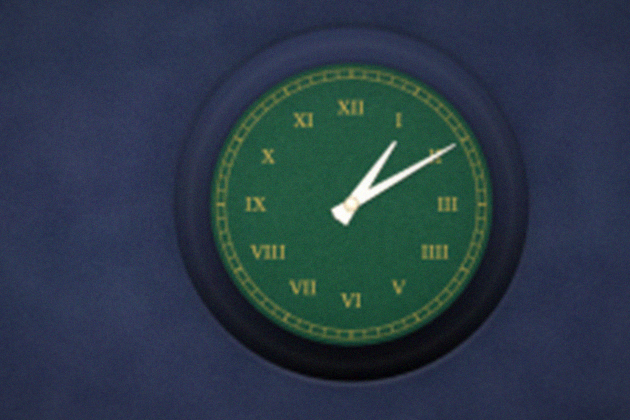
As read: 1.10
